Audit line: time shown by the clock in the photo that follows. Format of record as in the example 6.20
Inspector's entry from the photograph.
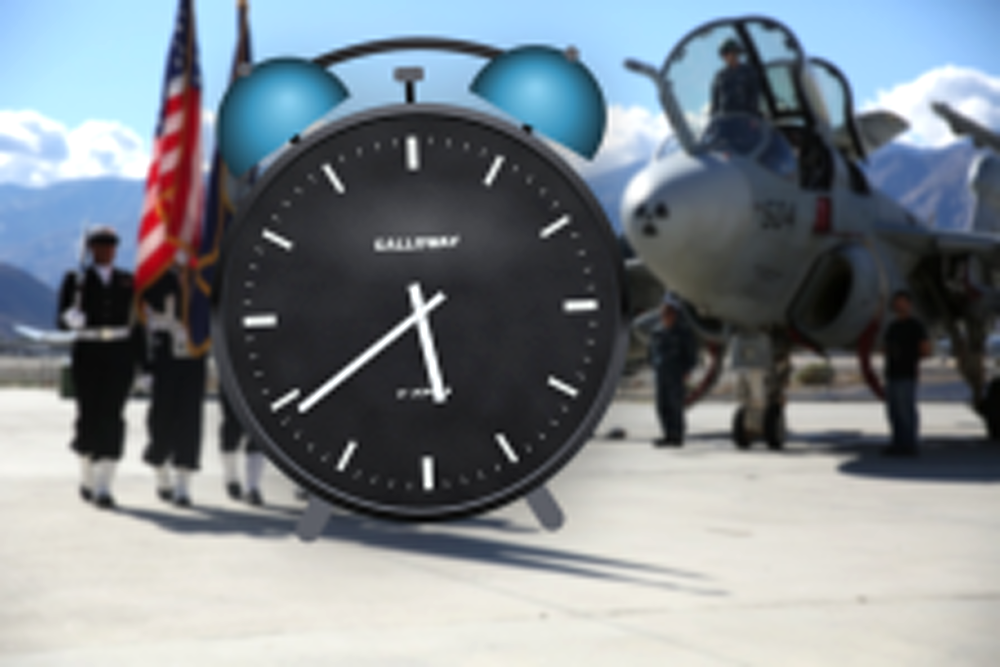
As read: 5.39
